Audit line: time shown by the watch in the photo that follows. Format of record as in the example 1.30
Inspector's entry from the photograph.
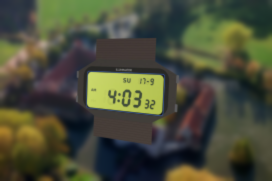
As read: 4.03
